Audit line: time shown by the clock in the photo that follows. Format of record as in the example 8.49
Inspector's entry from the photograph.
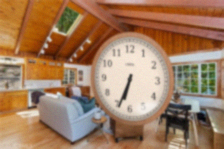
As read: 6.34
